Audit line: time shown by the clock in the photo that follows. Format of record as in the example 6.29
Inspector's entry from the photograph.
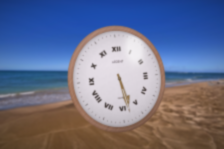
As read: 5.28
